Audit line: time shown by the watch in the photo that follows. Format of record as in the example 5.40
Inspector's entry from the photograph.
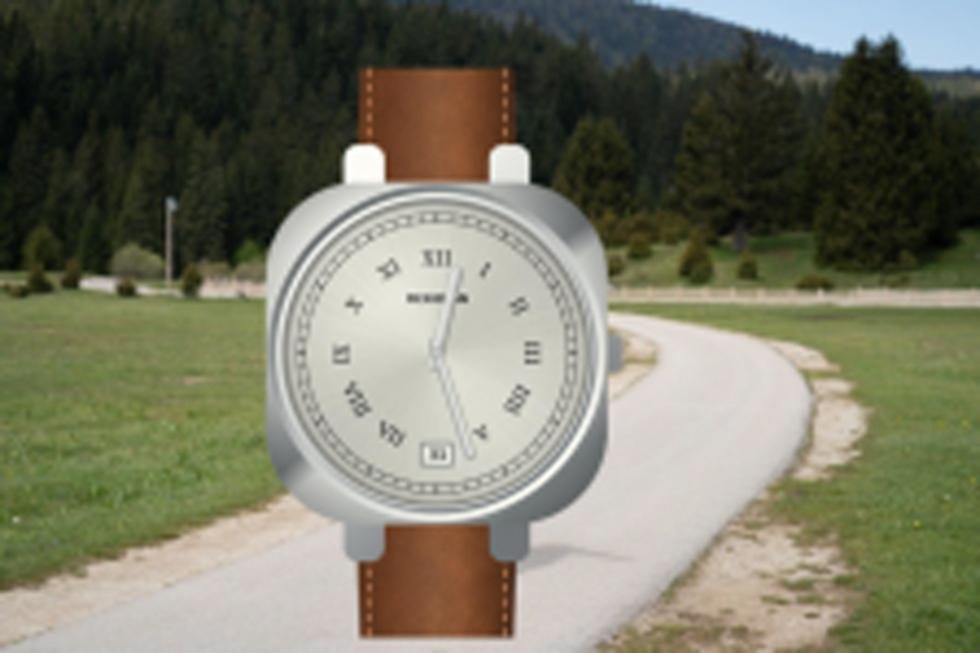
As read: 12.27
